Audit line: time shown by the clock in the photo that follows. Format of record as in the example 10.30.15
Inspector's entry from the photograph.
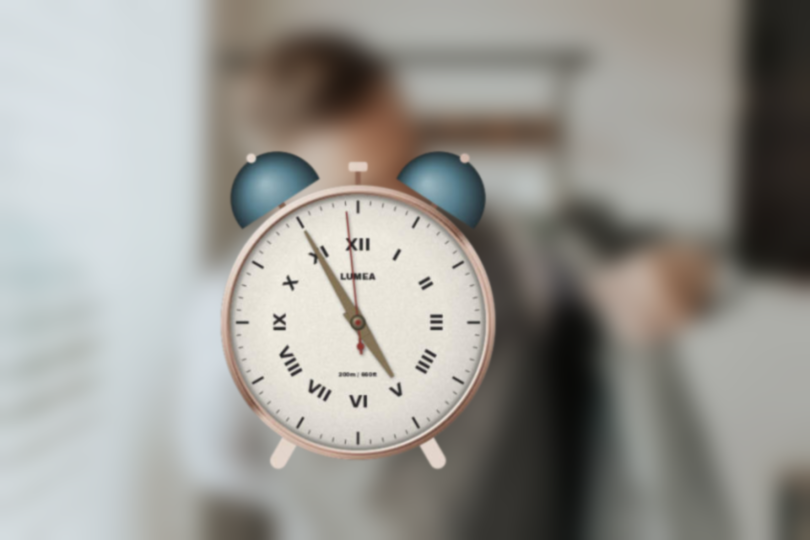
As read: 4.54.59
